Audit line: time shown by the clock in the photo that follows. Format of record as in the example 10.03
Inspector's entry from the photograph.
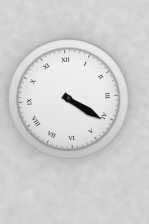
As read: 4.21
